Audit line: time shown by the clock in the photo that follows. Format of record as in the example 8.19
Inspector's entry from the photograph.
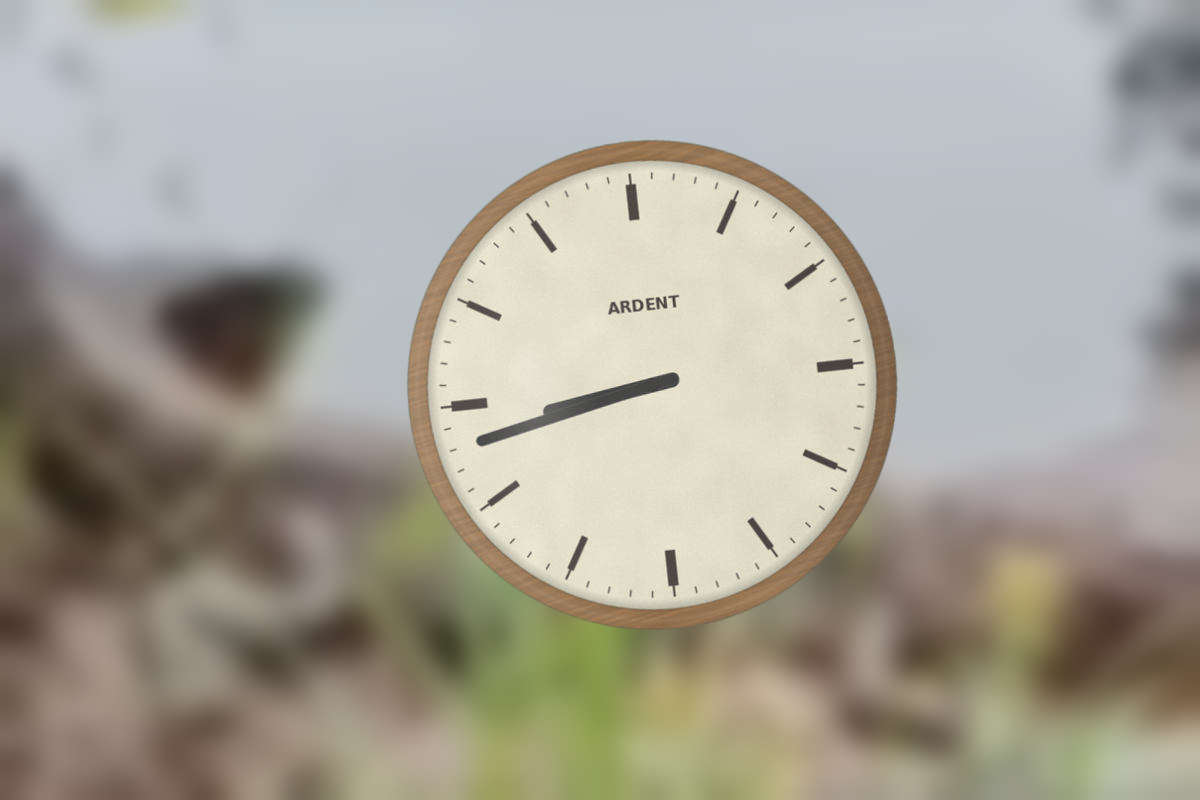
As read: 8.43
